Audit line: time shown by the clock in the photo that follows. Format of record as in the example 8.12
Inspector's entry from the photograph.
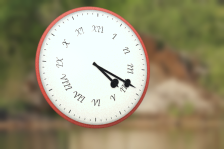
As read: 4.19
